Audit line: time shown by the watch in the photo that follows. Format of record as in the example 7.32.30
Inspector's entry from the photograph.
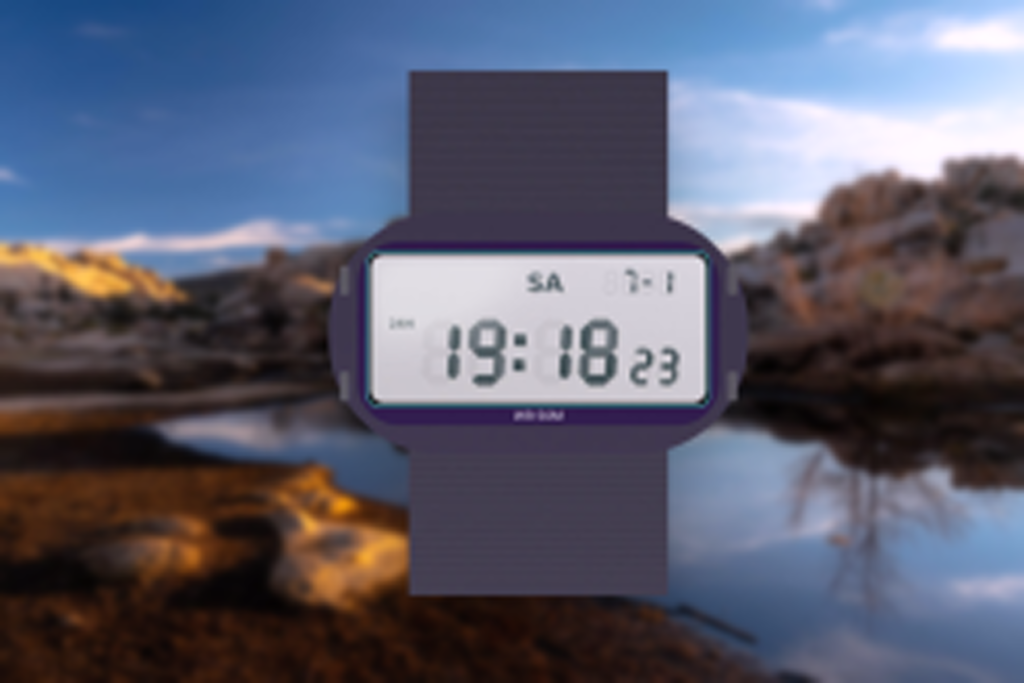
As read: 19.18.23
